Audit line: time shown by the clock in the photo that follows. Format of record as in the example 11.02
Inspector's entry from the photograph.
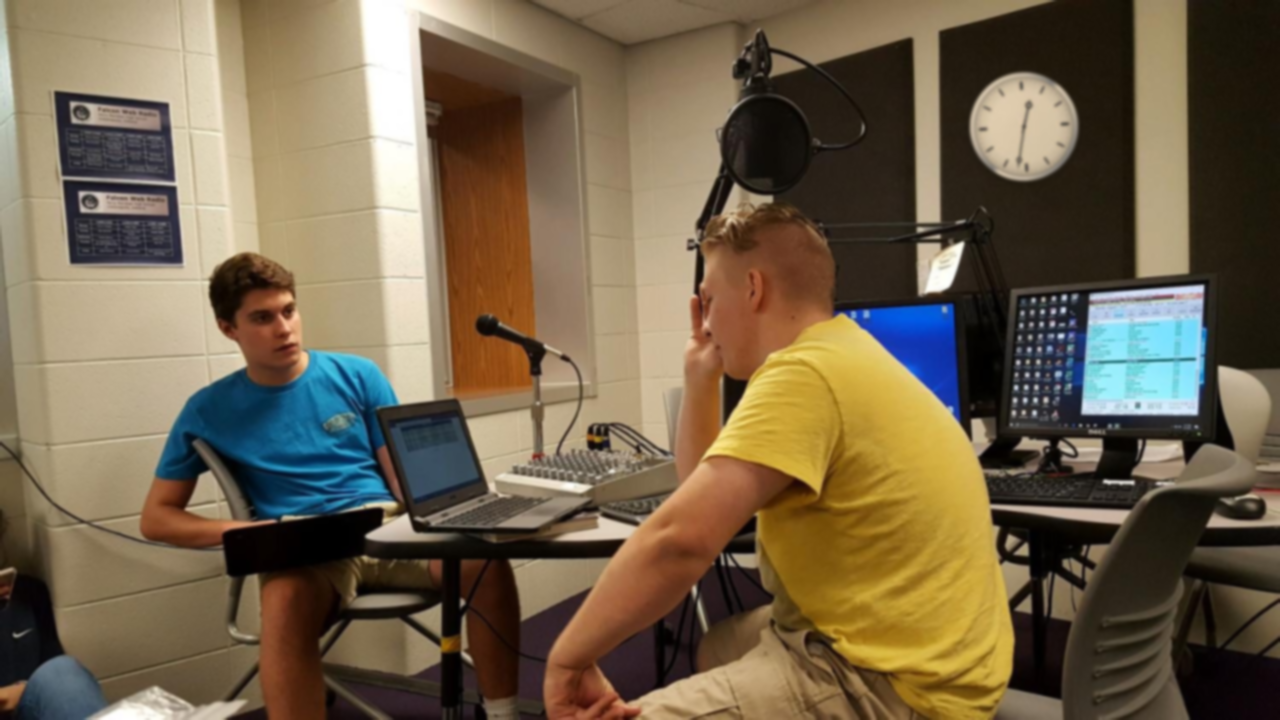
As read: 12.32
